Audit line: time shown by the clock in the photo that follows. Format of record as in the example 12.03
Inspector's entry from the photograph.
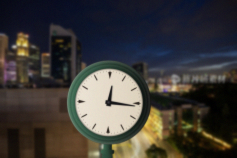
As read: 12.16
